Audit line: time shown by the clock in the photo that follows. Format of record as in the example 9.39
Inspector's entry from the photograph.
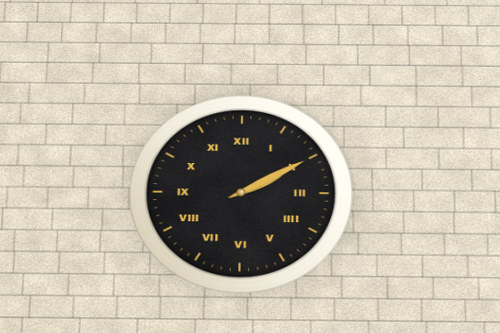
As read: 2.10
